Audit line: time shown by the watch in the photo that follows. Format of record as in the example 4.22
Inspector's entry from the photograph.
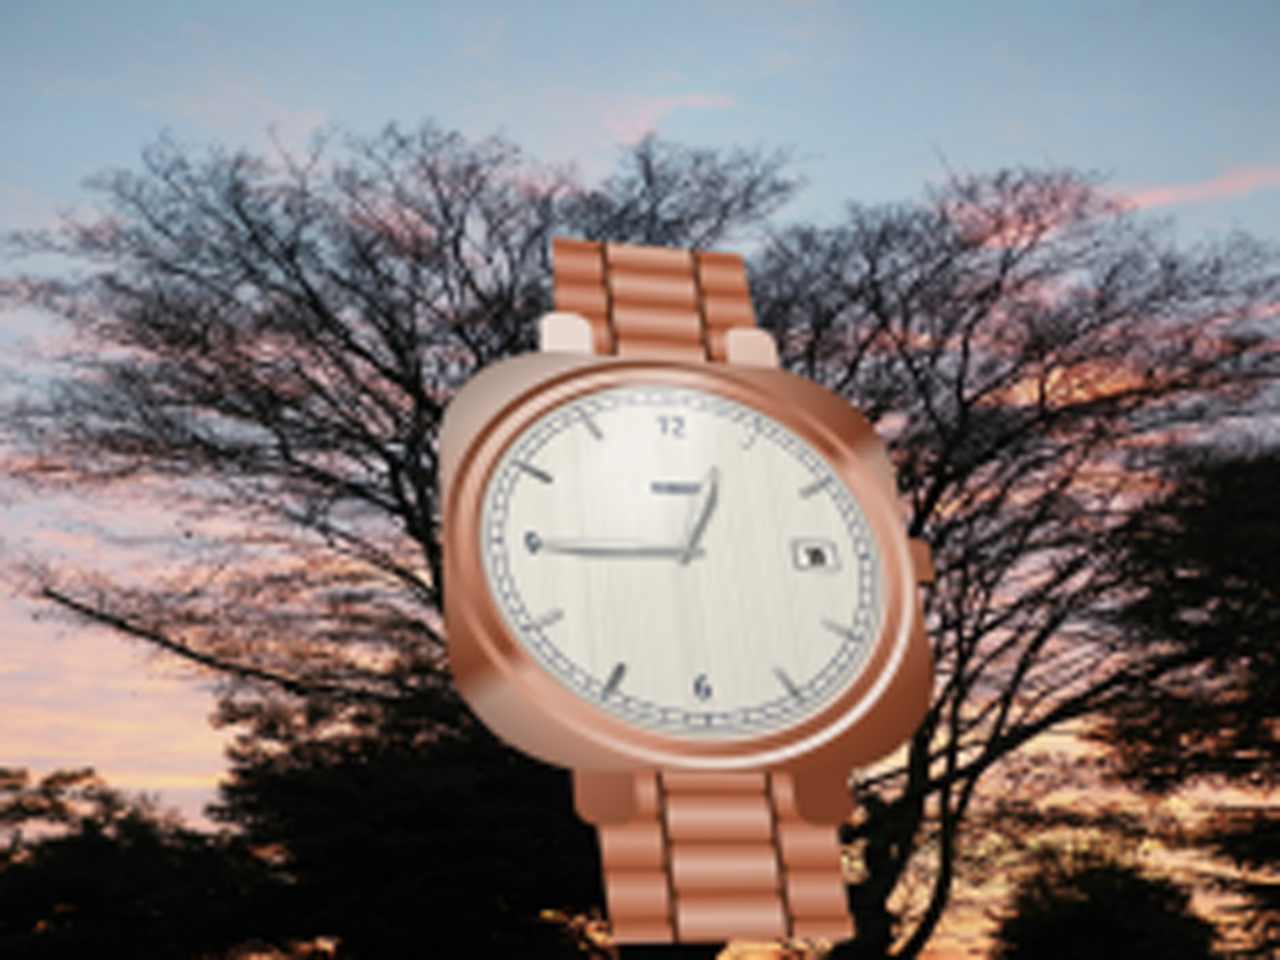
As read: 12.45
